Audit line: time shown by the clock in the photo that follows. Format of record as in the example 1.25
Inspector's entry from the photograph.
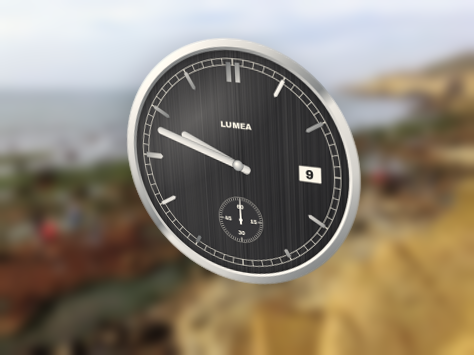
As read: 9.48
